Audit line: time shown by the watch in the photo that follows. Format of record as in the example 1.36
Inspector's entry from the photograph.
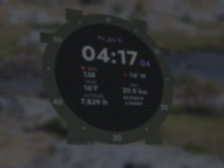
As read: 4.17
